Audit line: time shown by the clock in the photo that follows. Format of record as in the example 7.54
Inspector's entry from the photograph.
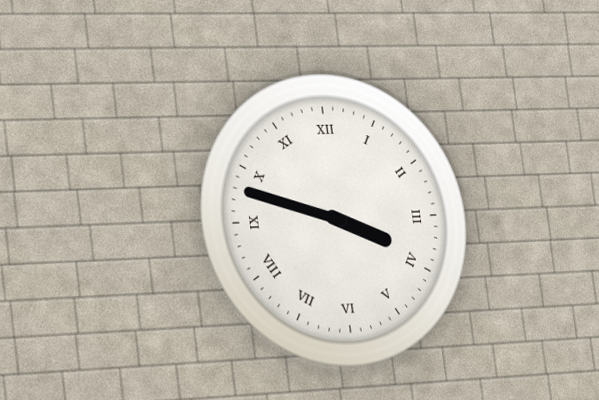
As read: 3.48
